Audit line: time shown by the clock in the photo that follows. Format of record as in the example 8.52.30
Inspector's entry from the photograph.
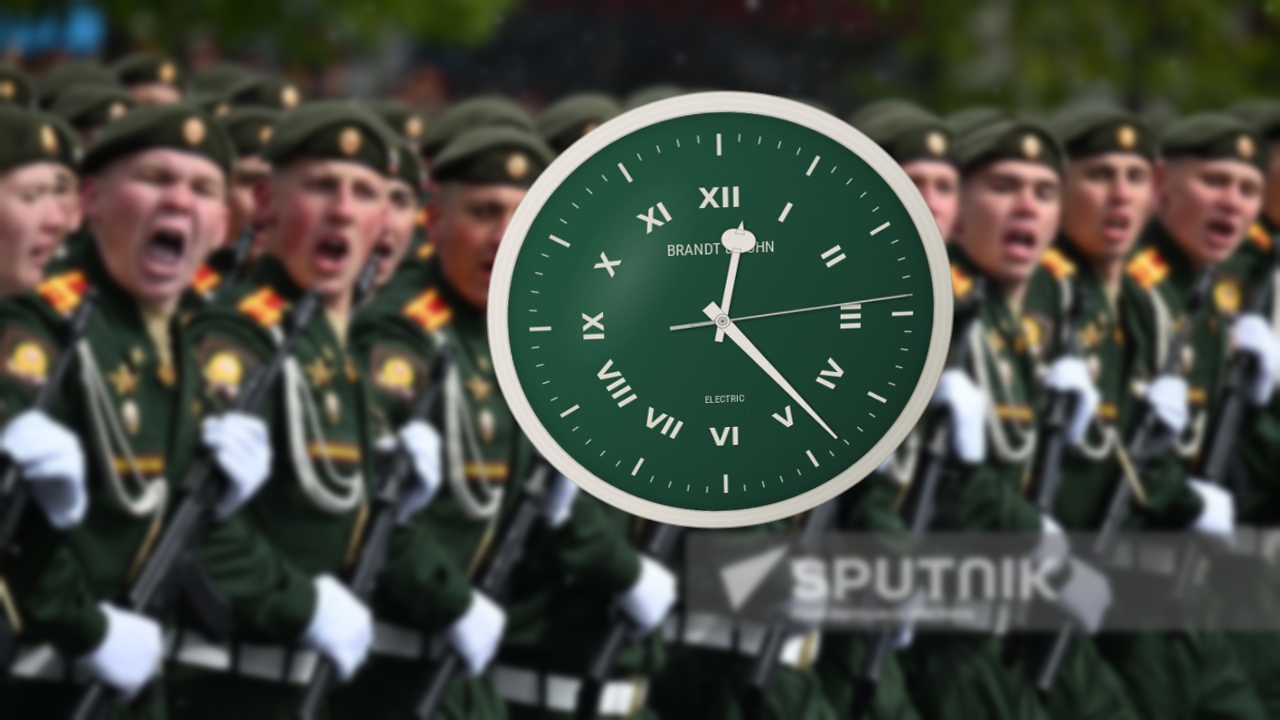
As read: 12.23.14
